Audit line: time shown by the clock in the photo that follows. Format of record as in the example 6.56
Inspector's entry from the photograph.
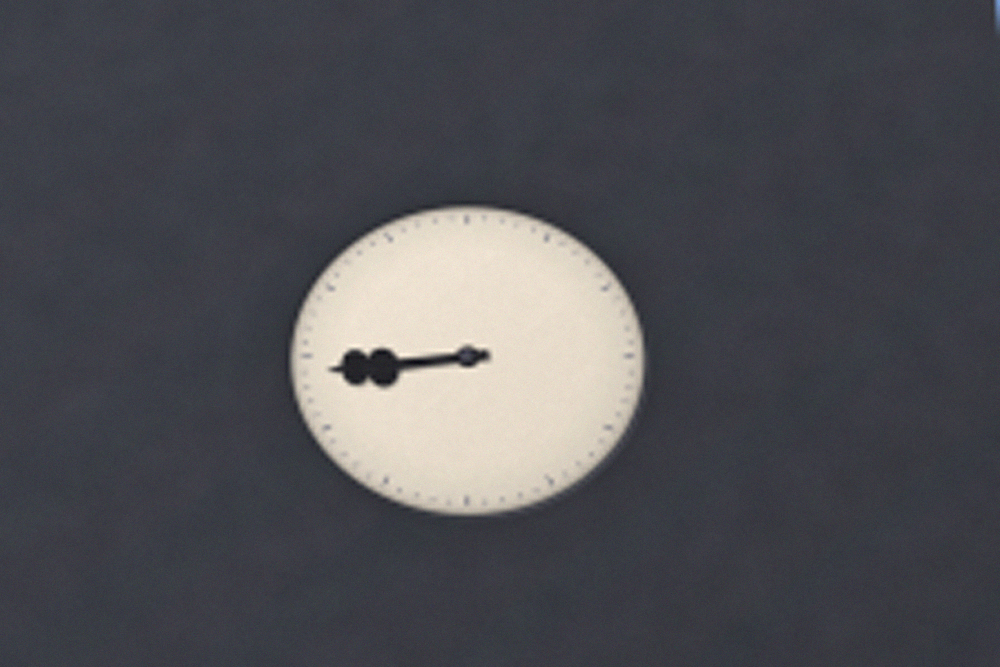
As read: 8.44
